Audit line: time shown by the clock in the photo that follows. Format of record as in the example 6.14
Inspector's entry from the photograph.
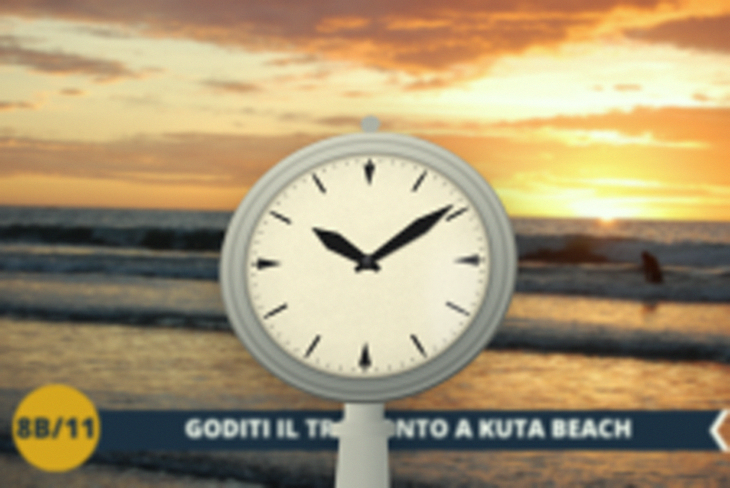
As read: 10.09
